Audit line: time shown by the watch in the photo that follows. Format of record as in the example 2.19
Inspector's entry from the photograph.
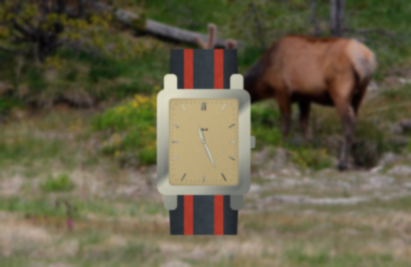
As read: 11.26
